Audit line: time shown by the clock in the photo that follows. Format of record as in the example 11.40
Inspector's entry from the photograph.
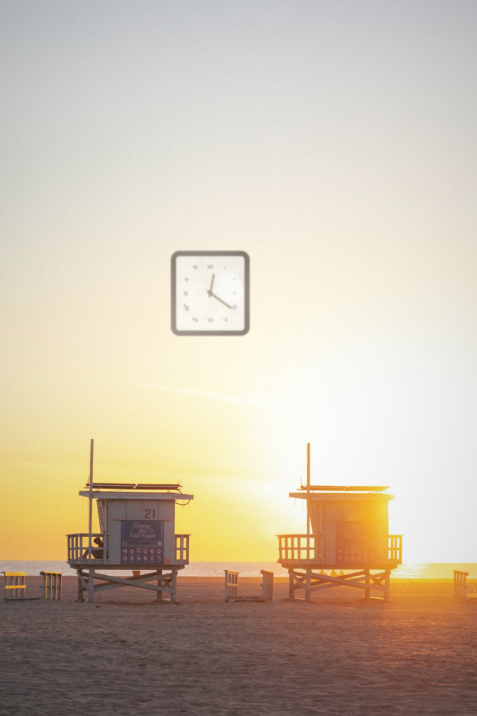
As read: 12.21
